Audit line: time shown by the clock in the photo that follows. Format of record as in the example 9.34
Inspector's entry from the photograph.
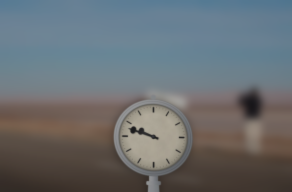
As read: 9.48
